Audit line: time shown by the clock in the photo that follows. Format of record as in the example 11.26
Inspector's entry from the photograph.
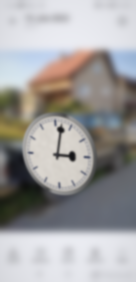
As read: 3.02
